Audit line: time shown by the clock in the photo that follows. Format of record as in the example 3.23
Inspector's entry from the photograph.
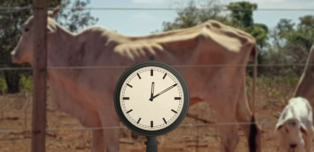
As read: 12.10
